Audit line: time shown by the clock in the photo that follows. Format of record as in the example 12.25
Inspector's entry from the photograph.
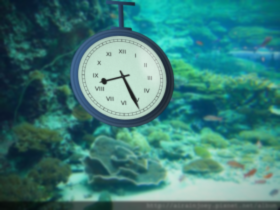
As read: 8.26
